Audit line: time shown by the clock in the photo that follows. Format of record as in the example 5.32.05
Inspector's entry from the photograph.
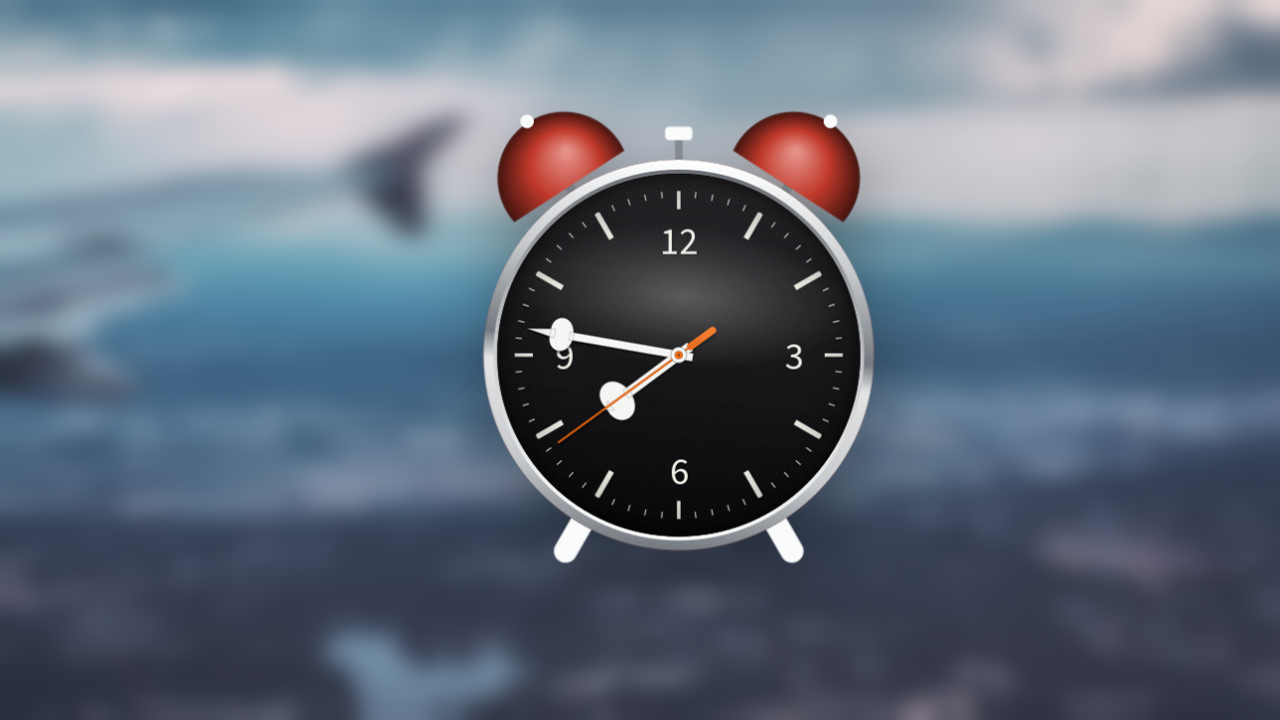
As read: 7.46.39
